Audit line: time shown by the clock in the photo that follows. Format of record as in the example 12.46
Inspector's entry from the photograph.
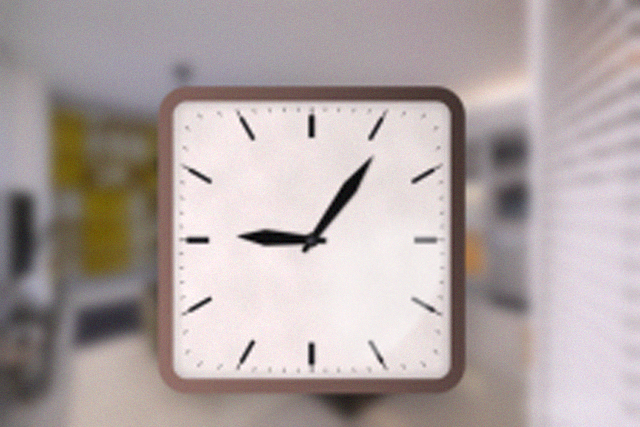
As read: 9.06
